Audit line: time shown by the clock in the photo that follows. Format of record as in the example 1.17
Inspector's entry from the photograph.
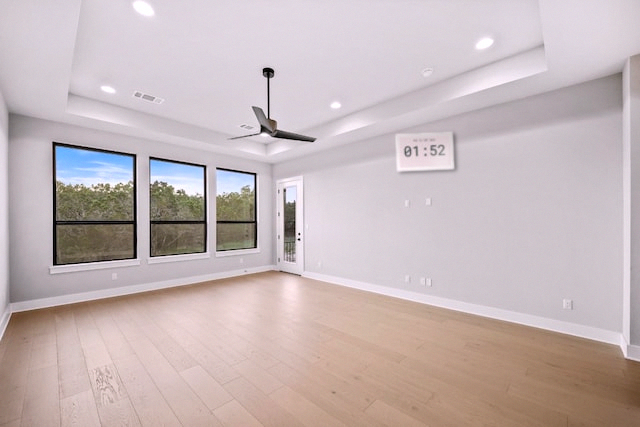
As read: 1.52
